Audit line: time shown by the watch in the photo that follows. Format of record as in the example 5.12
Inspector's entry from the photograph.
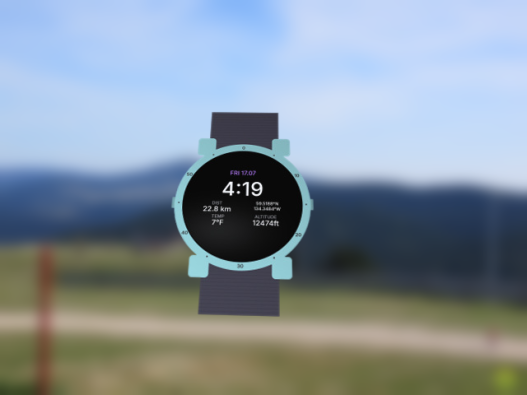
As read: 4.19
